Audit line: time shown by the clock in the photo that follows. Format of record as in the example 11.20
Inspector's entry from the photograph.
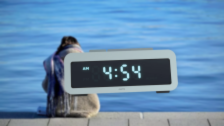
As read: 4.54
